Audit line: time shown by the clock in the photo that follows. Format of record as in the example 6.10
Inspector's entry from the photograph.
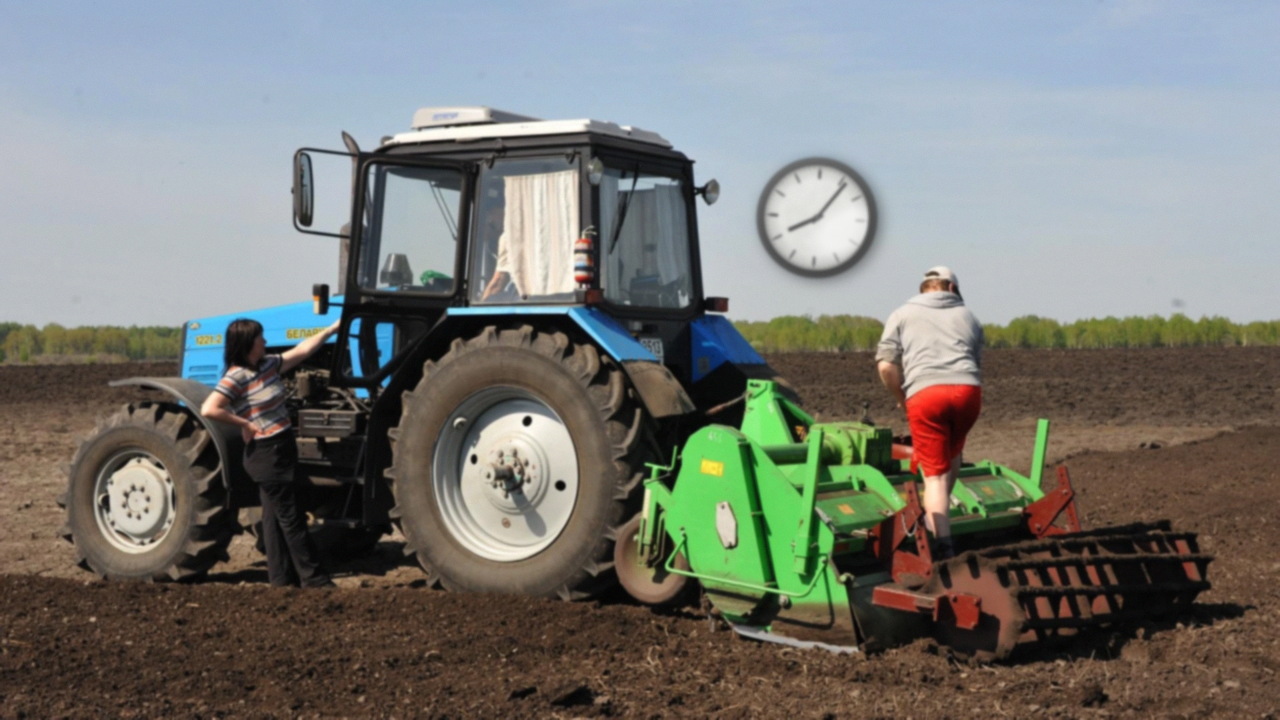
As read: 8.06
